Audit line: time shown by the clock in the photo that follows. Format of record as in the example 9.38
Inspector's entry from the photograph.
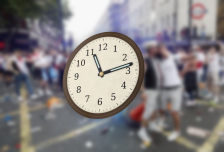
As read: 11.13
